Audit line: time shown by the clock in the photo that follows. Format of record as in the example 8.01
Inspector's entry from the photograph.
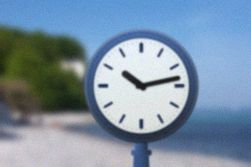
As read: 10.13
